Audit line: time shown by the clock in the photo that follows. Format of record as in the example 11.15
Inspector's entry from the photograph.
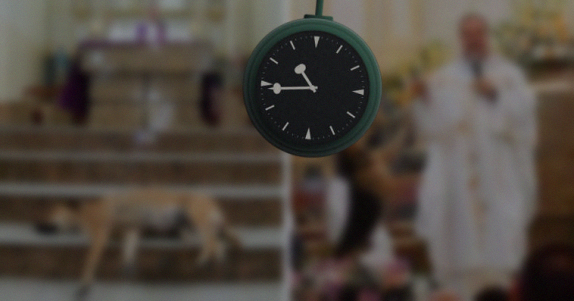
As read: 10.44
